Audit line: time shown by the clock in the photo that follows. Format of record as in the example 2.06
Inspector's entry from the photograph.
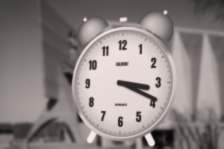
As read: 3.19
